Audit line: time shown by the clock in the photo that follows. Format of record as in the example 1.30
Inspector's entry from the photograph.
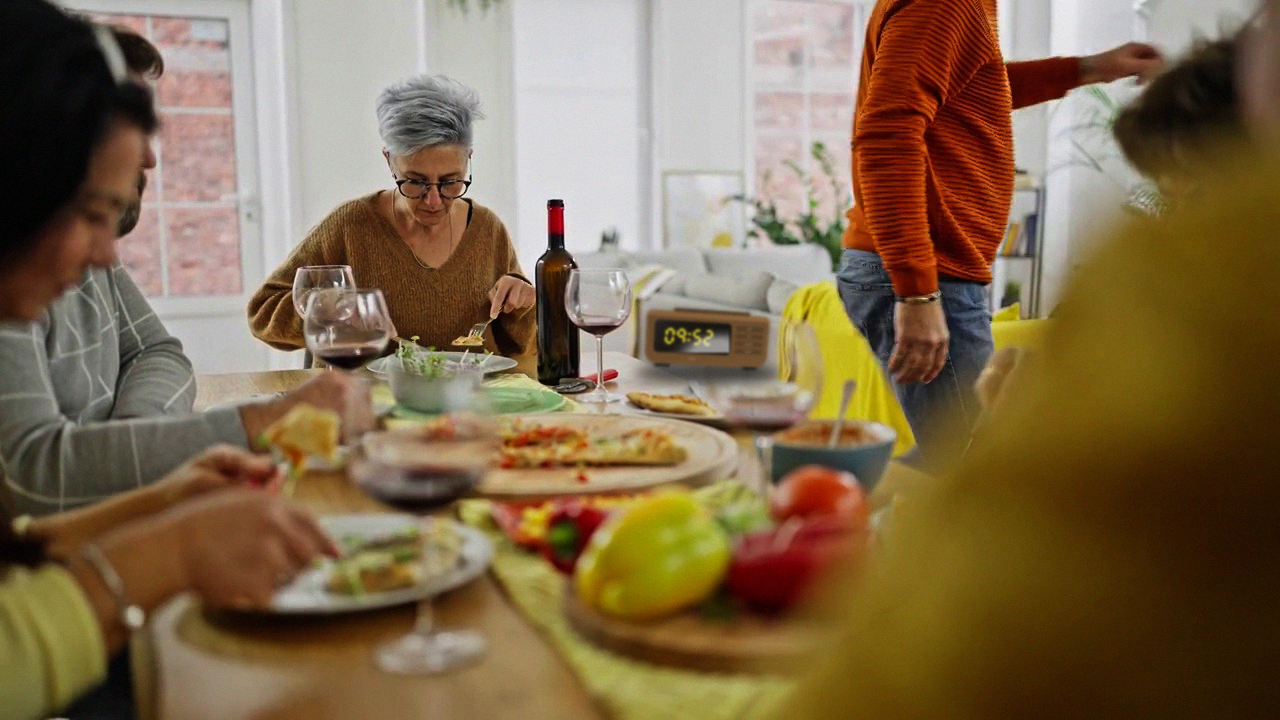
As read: 9.52
